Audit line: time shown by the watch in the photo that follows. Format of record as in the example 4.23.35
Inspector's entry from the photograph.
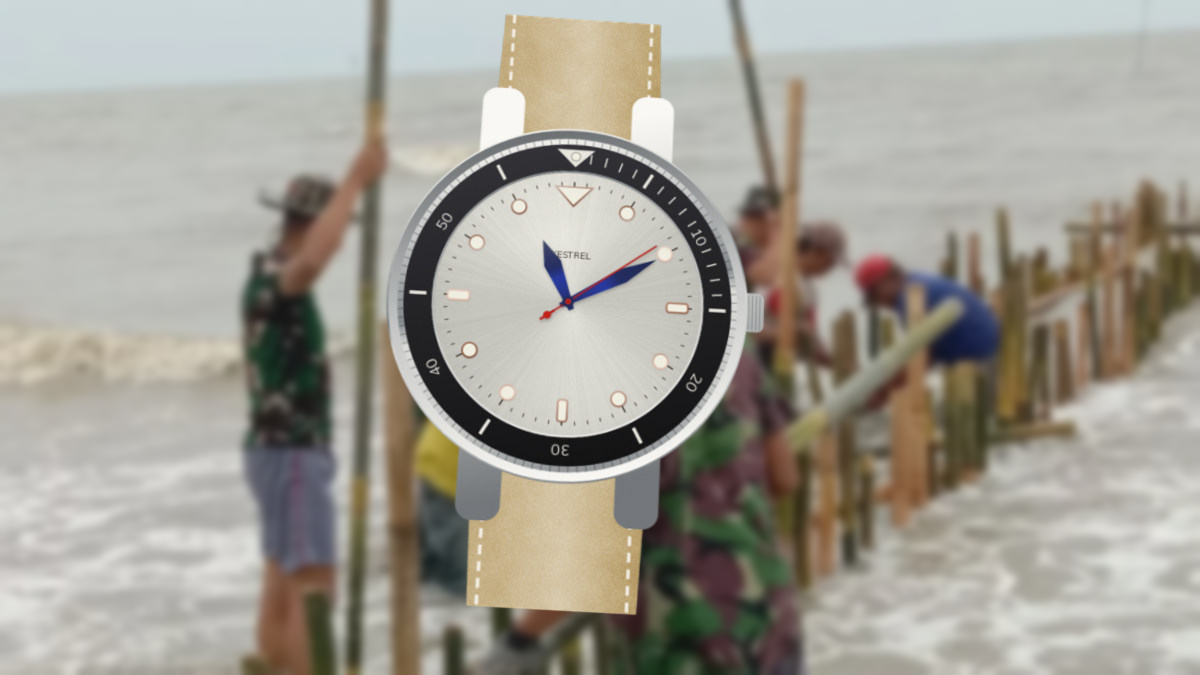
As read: 11.10.09
